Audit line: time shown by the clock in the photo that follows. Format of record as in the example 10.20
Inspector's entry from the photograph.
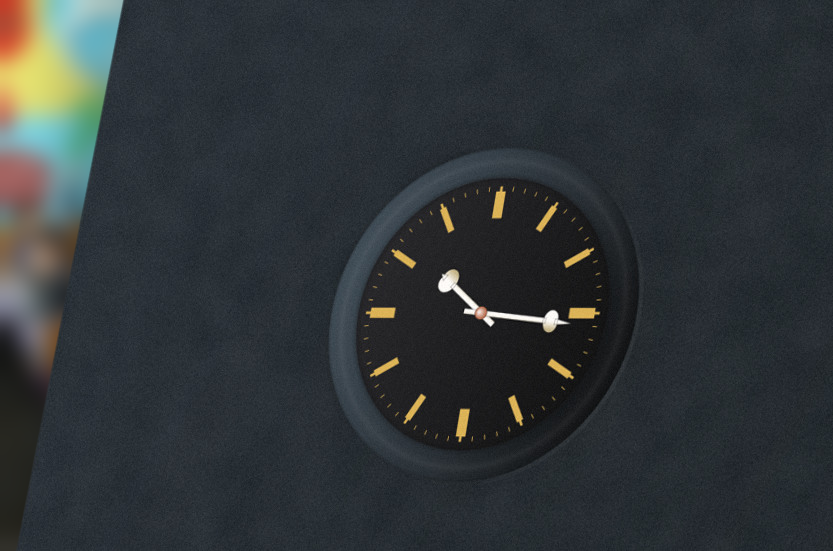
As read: 10.16
